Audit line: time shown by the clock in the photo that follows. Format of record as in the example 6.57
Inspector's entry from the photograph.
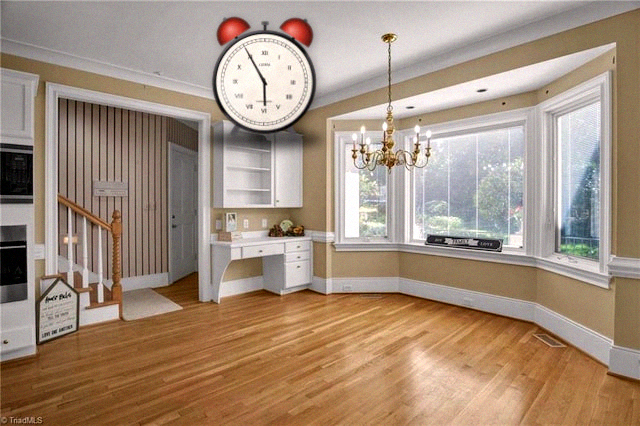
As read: 5.55
